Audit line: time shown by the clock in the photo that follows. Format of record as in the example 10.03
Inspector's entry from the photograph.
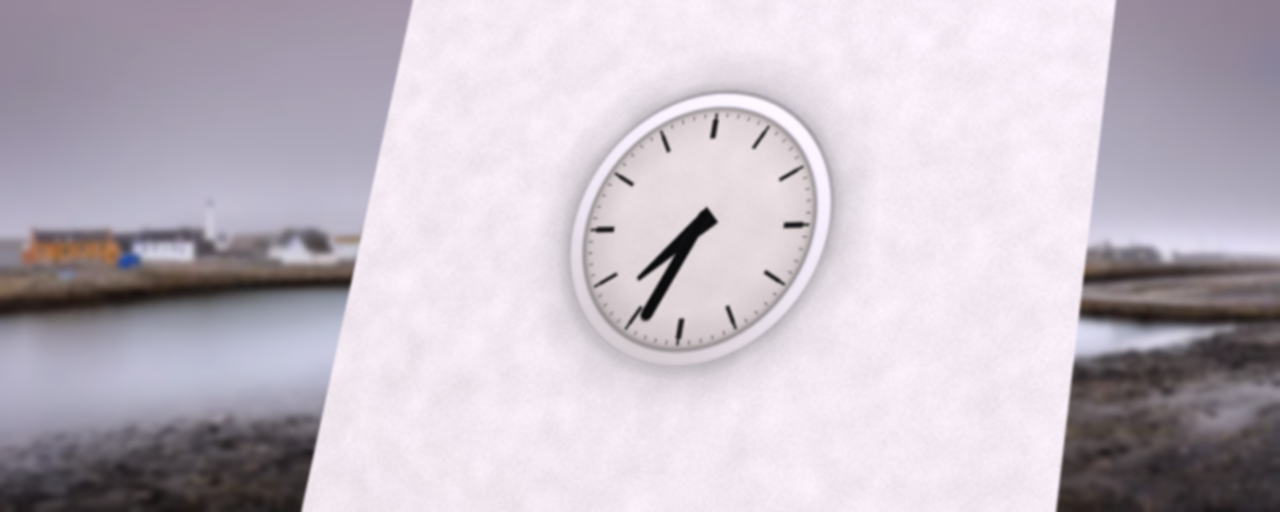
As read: 7.34
